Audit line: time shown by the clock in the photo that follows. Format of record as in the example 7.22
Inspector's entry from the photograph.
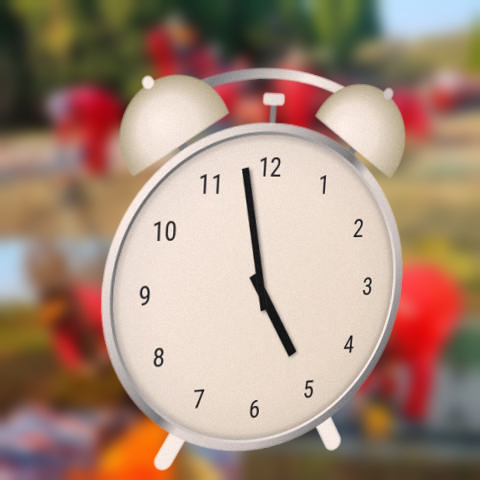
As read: 4.58
